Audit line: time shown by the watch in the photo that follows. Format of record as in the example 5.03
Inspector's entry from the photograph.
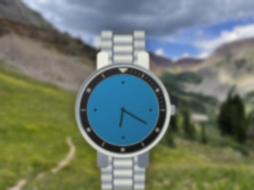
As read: 6.20
